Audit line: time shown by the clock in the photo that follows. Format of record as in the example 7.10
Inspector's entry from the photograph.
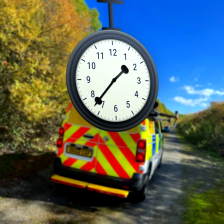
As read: 1.37
